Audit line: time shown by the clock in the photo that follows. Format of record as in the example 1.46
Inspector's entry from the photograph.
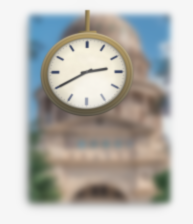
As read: 2.40
